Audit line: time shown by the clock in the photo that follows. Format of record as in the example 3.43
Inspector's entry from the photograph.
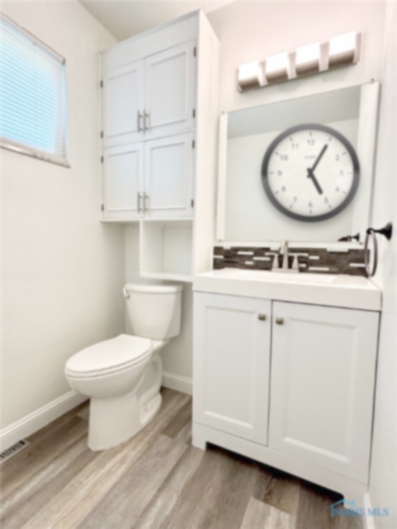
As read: 5.05
